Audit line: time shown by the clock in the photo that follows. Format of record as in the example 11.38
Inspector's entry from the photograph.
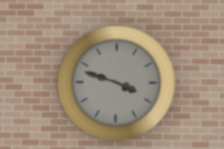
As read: 3.48
